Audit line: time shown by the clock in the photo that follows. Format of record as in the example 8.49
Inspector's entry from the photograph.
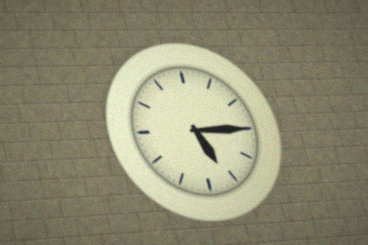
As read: 5.15
